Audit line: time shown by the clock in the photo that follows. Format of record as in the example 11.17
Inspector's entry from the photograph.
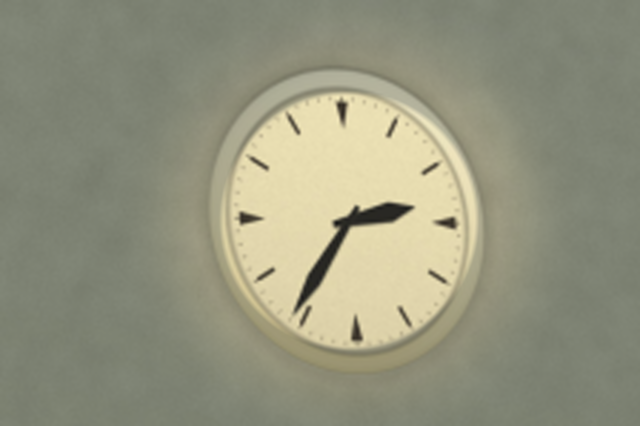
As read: 2.36
